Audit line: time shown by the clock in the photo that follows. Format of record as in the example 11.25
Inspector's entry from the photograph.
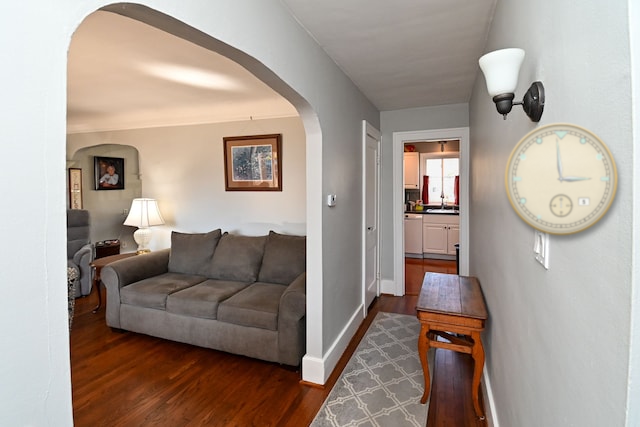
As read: 2.59
